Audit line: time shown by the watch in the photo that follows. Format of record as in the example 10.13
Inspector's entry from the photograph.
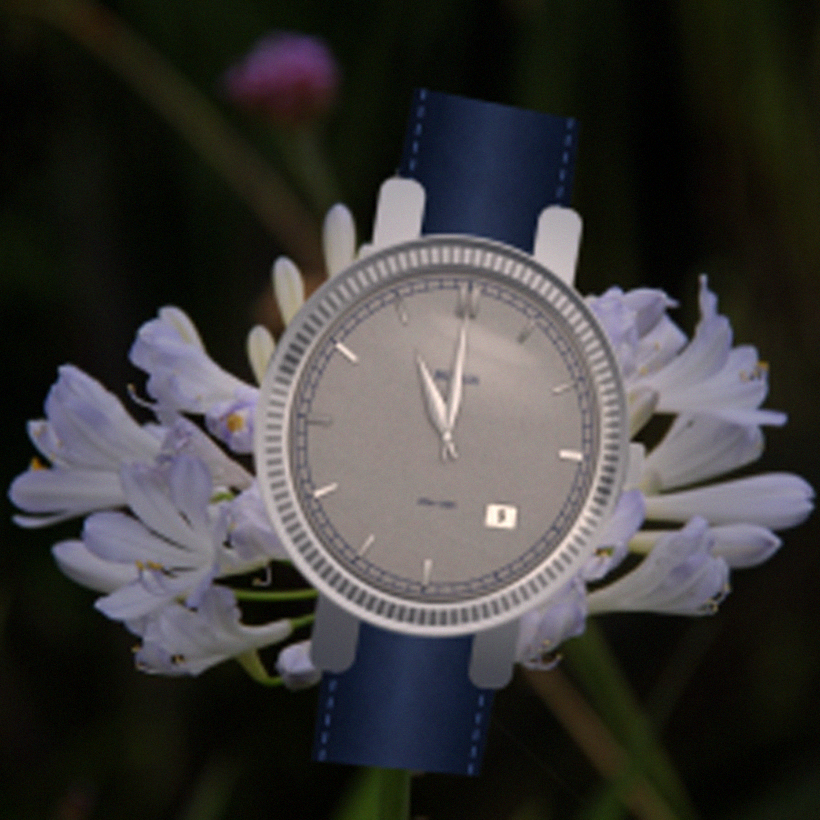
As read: 11.00
